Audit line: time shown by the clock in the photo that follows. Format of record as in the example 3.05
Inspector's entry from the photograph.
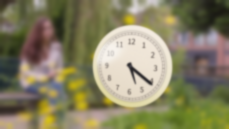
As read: 5.21
